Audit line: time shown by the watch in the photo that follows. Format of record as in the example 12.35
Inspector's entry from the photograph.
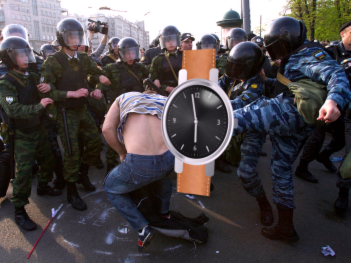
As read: 5.58
